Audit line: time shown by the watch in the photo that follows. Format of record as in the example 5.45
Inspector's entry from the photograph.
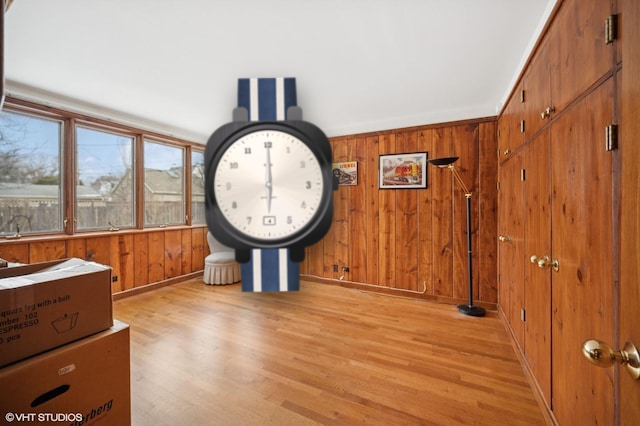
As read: 6.00
